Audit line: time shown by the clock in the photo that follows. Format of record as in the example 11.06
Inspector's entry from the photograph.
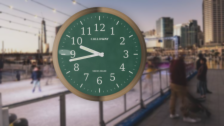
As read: 9.43
